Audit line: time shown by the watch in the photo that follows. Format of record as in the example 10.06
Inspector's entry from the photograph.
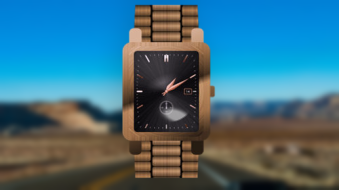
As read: 1.10
